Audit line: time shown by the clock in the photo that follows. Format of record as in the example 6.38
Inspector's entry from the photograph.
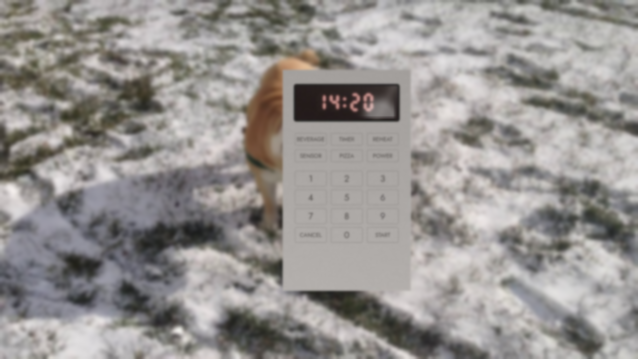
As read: 14.20
